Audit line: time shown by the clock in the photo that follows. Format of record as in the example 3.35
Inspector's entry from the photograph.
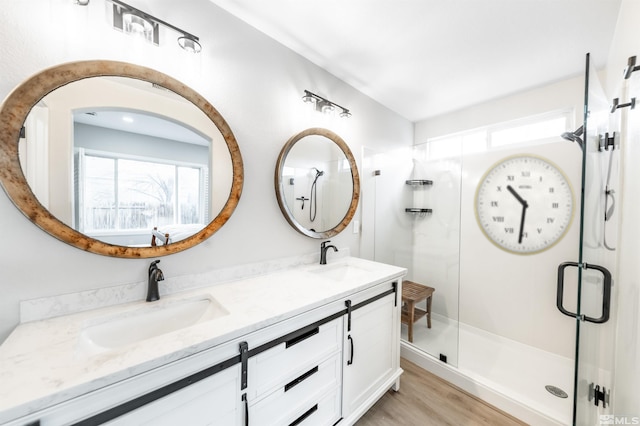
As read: 10.31
